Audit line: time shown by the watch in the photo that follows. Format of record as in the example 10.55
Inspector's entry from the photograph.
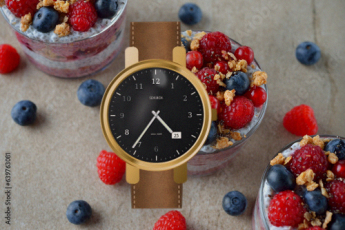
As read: 4.36
